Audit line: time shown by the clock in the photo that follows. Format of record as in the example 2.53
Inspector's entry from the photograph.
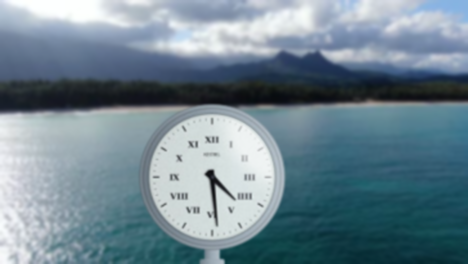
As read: 4.29
